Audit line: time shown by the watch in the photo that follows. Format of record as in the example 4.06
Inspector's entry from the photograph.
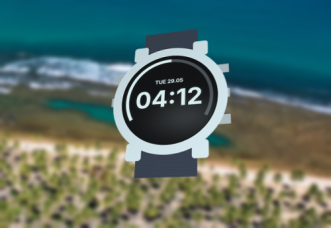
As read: 4.12
